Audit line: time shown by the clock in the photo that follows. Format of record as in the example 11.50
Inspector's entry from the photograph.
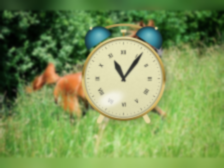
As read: 11.06
